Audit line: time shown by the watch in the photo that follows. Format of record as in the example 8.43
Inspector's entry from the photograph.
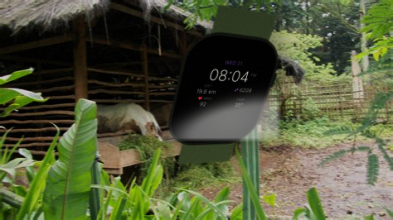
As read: 8.04
